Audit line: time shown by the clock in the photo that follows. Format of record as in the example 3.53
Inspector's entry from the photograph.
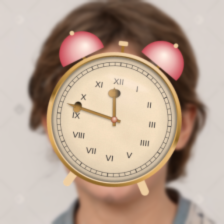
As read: 11.47
